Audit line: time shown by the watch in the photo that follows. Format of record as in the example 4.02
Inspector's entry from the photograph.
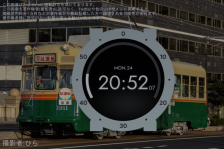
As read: 20.52
